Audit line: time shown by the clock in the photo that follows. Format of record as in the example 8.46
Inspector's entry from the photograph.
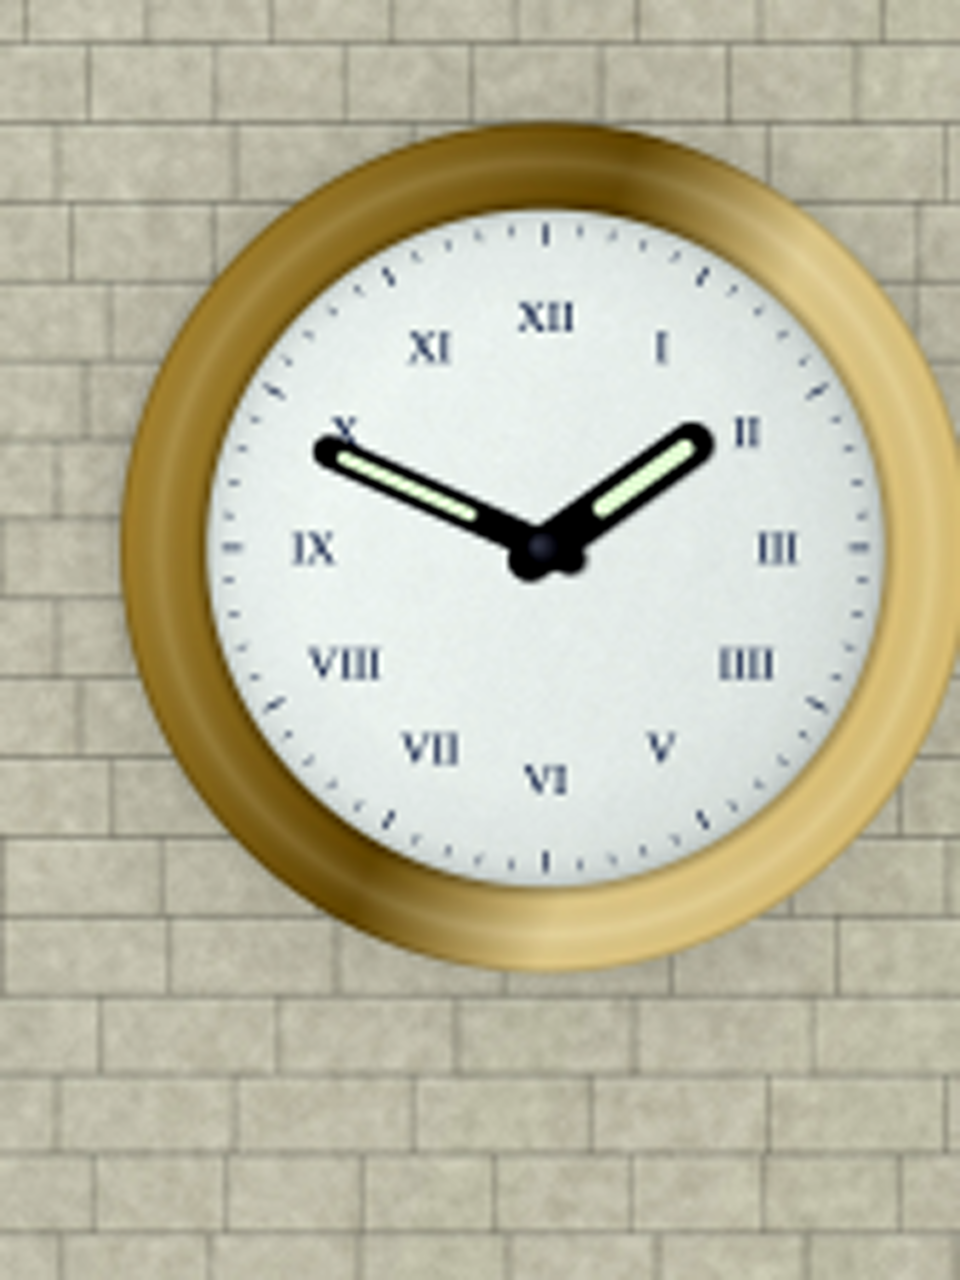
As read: 1.49
